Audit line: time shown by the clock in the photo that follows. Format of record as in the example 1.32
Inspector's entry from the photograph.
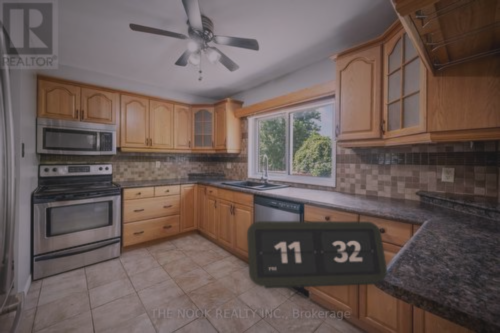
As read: 11.32
